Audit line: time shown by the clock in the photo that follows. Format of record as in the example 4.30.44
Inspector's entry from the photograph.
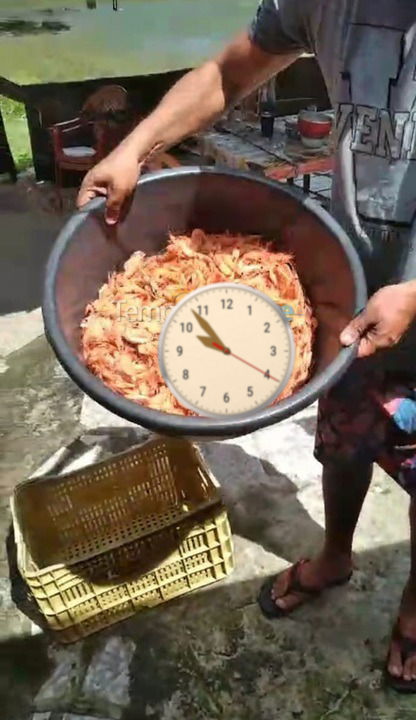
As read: 9.53.20
